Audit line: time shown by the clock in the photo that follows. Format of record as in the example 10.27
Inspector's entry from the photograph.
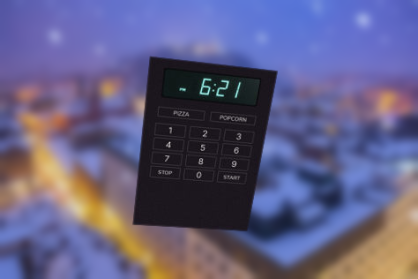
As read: 6.21
